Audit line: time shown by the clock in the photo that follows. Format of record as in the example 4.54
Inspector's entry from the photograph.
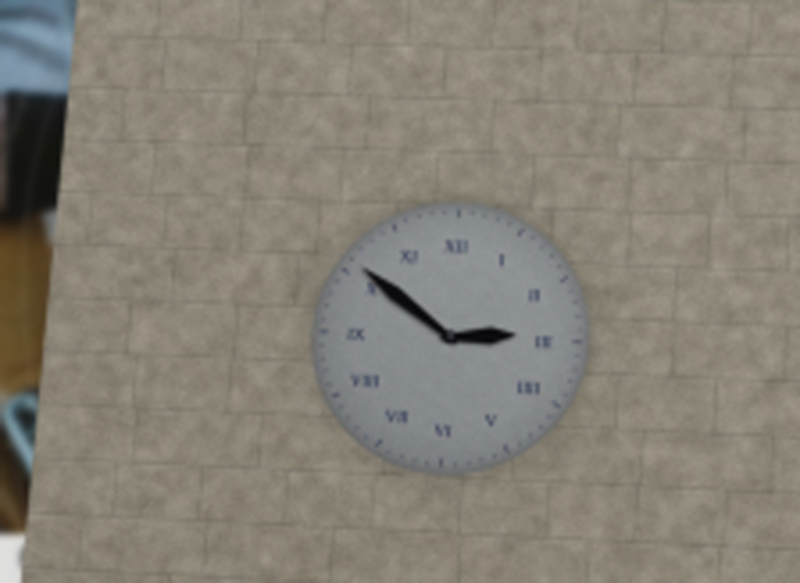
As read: 2.51
